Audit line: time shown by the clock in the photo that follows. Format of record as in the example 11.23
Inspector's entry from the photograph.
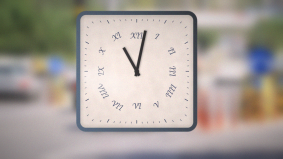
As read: 11.02
